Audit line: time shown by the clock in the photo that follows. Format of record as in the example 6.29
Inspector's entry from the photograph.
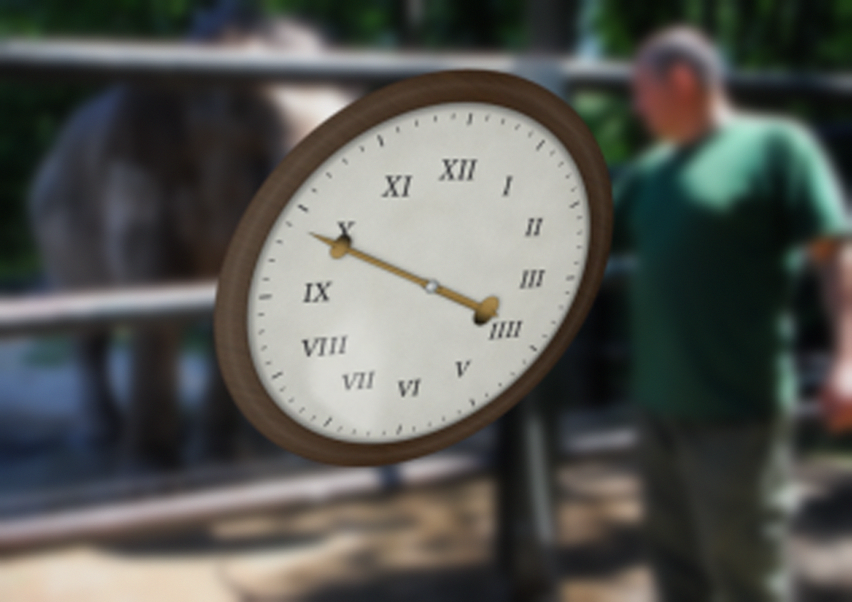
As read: 3.49
